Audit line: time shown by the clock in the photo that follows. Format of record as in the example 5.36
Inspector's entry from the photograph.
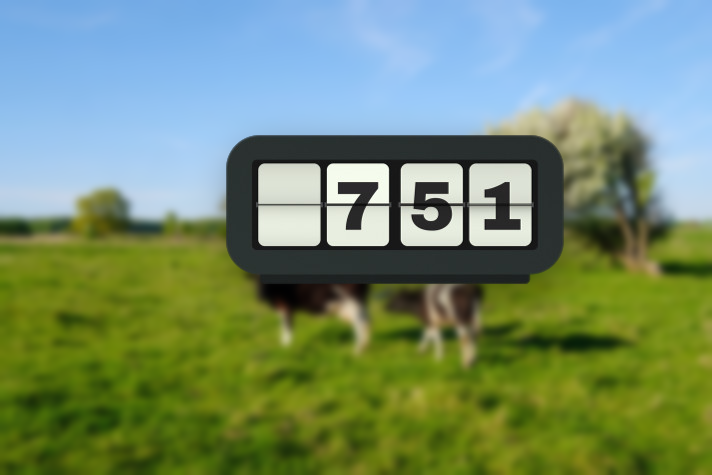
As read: 7.51
